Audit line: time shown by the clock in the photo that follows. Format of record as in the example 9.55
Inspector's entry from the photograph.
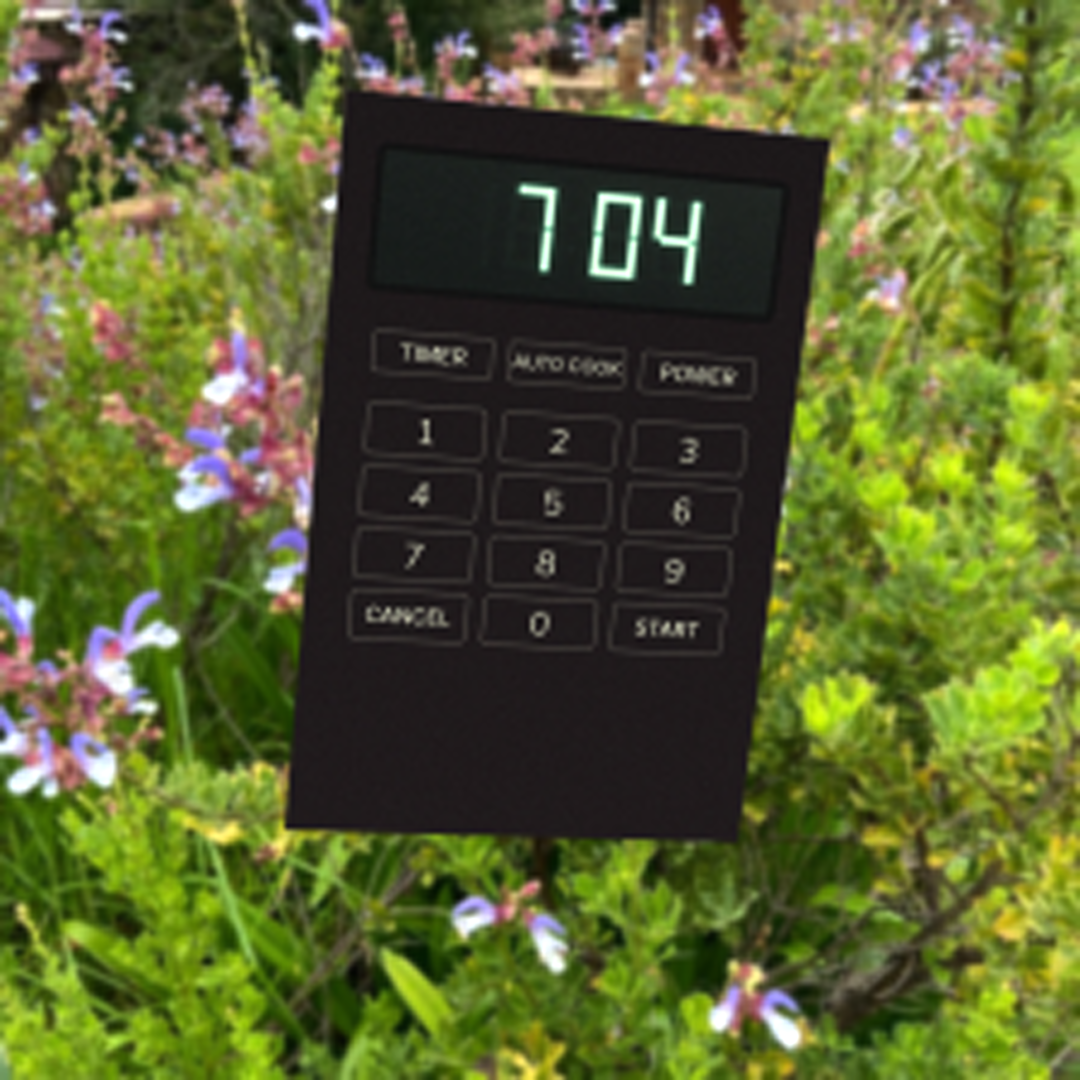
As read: 7.04
